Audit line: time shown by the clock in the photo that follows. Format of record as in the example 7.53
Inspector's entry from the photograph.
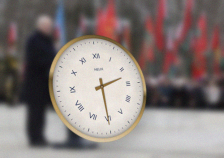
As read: 2.30
